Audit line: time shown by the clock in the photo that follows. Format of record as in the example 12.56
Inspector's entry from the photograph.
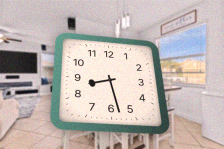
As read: 8.28
